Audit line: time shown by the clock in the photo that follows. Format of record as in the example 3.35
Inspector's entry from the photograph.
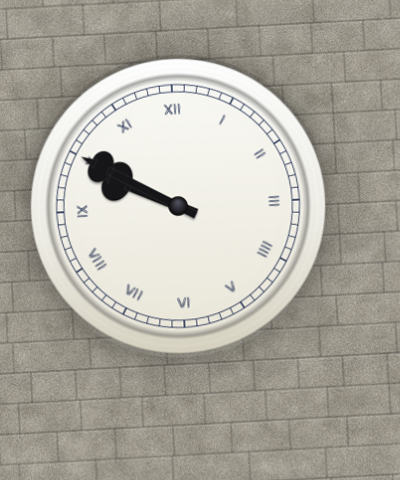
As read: 9.50
